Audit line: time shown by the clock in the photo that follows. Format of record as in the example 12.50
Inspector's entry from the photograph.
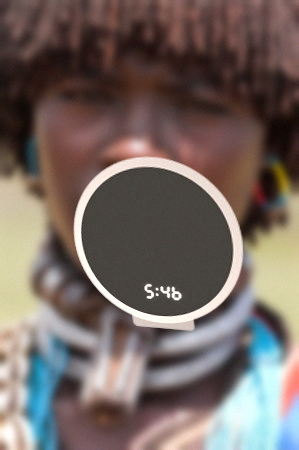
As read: 5.46
